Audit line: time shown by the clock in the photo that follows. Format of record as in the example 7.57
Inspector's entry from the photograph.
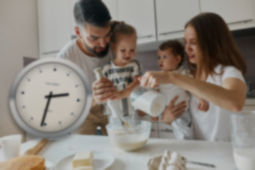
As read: 2.31
